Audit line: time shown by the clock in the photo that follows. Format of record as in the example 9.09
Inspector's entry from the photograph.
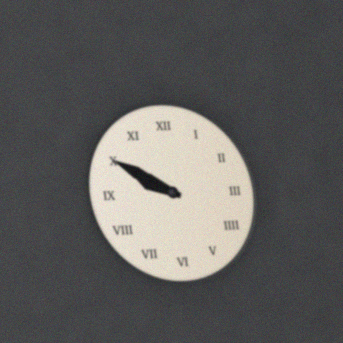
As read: 9.50
